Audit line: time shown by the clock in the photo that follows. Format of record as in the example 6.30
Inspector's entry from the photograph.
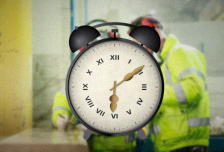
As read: 6.09
